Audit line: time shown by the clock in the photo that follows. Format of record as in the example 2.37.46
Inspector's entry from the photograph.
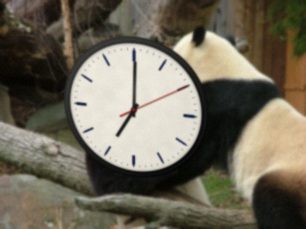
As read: 7.00.10
